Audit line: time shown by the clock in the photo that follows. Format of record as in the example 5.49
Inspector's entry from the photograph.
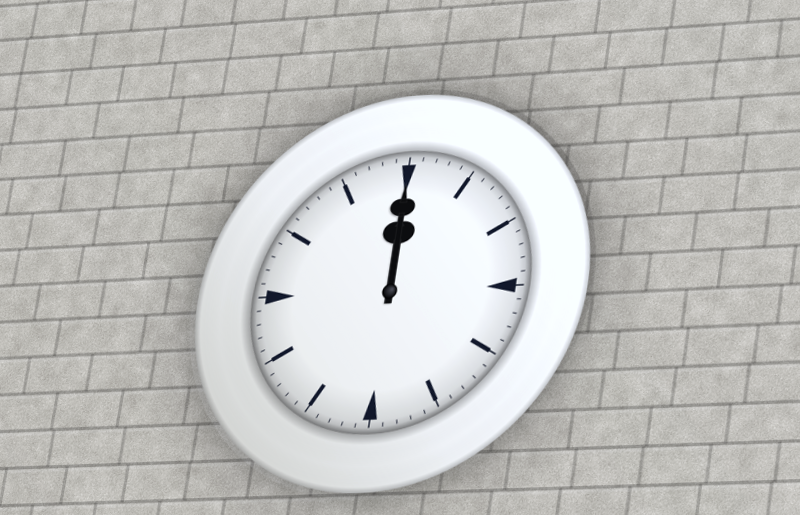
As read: 12.00
